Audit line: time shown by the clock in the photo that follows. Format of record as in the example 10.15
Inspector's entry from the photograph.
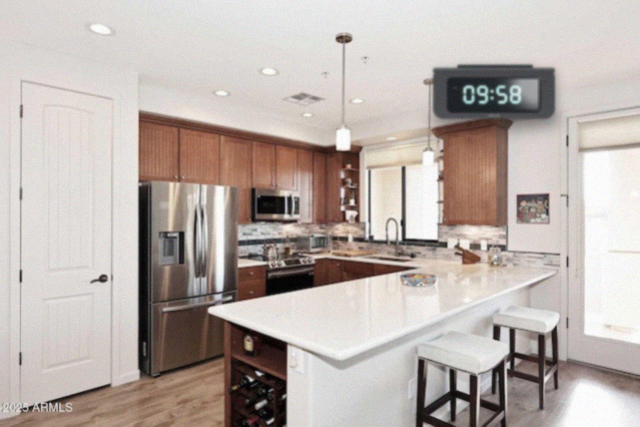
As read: 9.58
